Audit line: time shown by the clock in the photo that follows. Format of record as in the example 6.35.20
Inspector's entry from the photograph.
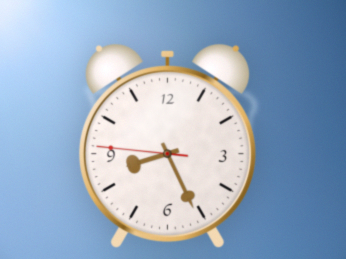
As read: 8.25.46
